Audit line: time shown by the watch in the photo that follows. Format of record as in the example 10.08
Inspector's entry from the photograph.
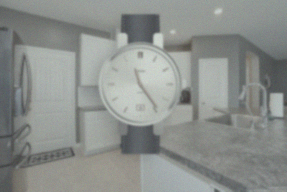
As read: 11.24
